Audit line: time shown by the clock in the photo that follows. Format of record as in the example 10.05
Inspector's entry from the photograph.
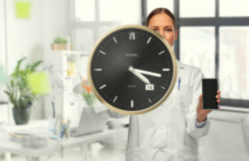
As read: 4.17
